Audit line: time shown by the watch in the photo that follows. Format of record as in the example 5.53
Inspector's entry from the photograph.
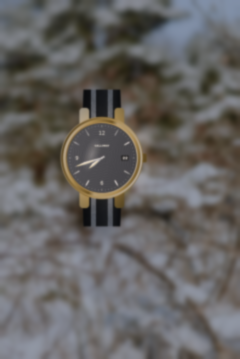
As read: 7.42
